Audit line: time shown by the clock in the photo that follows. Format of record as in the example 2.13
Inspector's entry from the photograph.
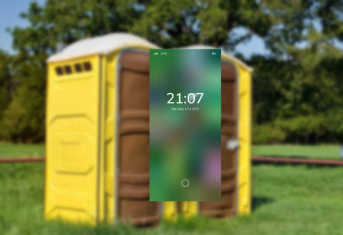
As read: 21.07
